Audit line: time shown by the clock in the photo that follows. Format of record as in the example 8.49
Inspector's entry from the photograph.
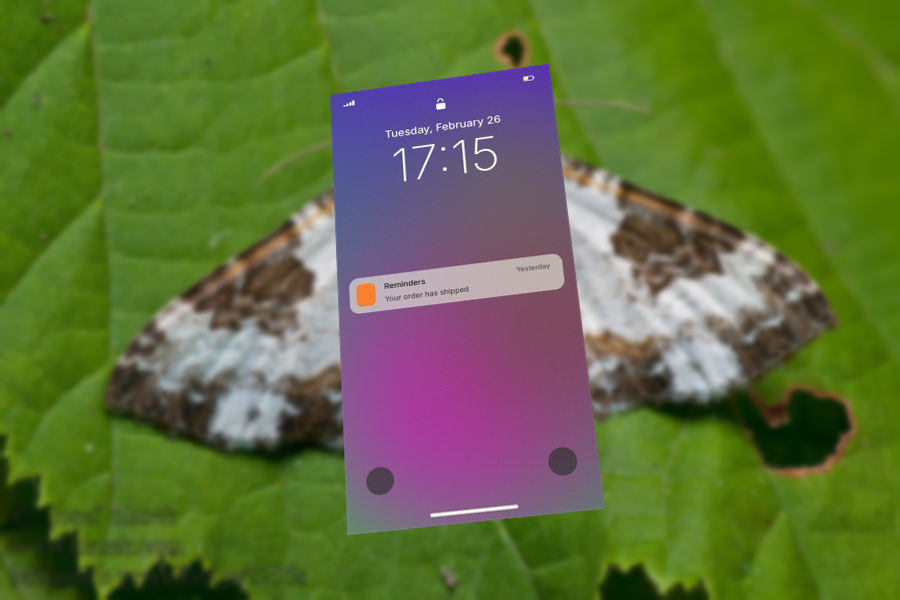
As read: 17.15
